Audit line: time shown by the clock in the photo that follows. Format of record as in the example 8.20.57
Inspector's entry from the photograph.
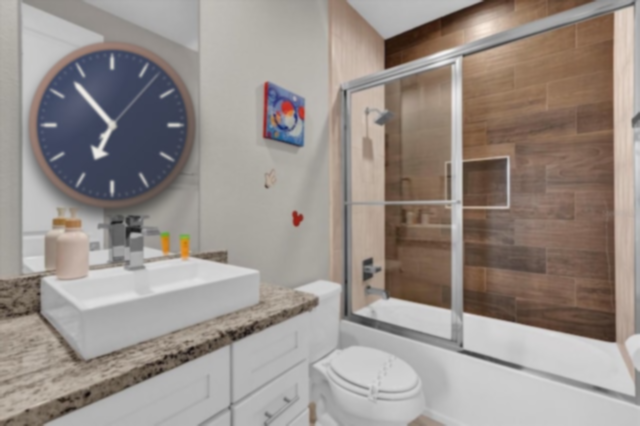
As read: 6.53.07
